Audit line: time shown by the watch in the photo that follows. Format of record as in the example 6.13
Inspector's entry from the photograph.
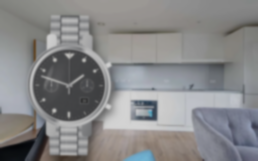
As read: 1.48
